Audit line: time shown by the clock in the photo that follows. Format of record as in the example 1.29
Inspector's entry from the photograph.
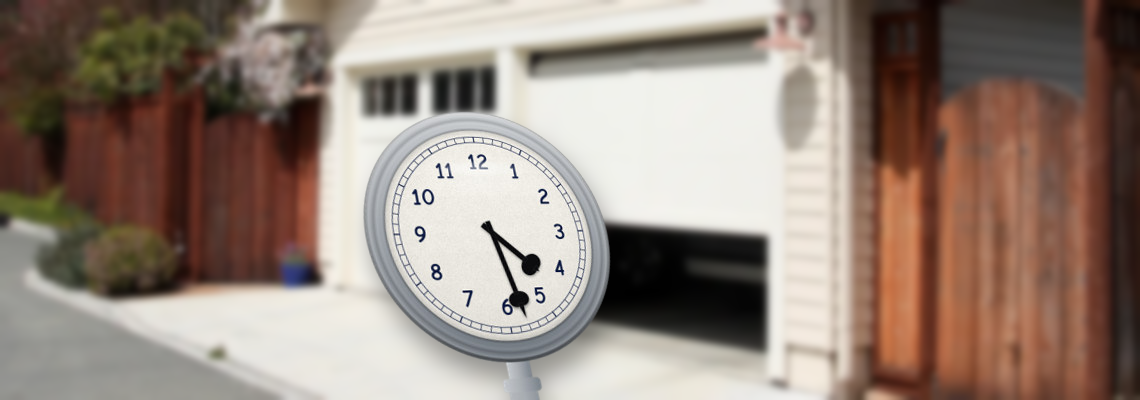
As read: 4.28
